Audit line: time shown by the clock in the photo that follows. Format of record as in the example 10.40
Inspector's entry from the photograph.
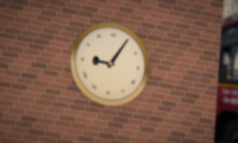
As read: 9.05
